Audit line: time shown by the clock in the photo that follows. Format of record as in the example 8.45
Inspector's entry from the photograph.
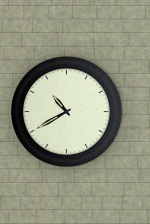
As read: 10.40
